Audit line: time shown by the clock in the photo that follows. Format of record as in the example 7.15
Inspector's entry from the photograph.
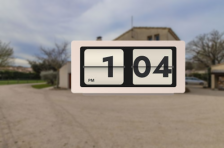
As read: 1.04
